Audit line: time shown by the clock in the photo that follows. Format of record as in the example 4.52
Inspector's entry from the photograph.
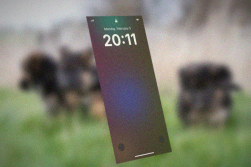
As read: 20.11
